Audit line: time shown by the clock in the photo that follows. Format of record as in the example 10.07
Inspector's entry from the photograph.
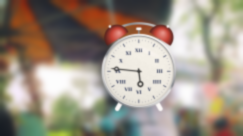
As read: 5.46
